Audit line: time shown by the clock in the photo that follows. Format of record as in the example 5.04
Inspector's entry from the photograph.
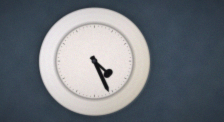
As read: 4.26
